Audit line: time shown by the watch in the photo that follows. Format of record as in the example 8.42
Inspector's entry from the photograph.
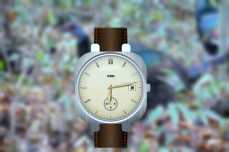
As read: 6.13
